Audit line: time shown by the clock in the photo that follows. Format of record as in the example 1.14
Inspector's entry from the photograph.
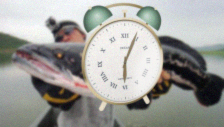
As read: 6.04
